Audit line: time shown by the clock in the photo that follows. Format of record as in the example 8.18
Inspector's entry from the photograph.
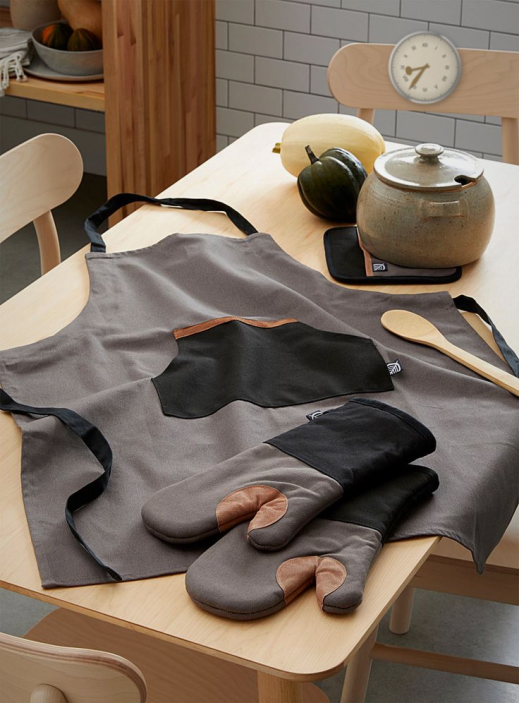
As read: 8.36
